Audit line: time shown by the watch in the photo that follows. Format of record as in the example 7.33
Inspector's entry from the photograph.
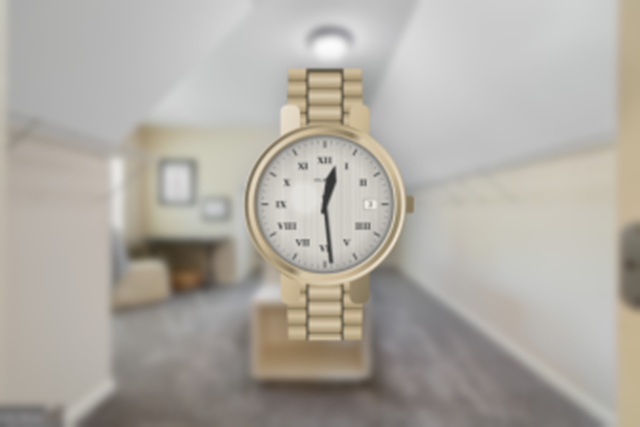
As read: 12.29
